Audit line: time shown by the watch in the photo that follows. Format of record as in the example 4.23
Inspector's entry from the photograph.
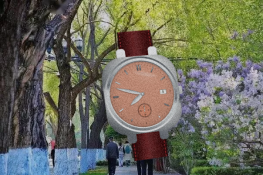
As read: 7.48
